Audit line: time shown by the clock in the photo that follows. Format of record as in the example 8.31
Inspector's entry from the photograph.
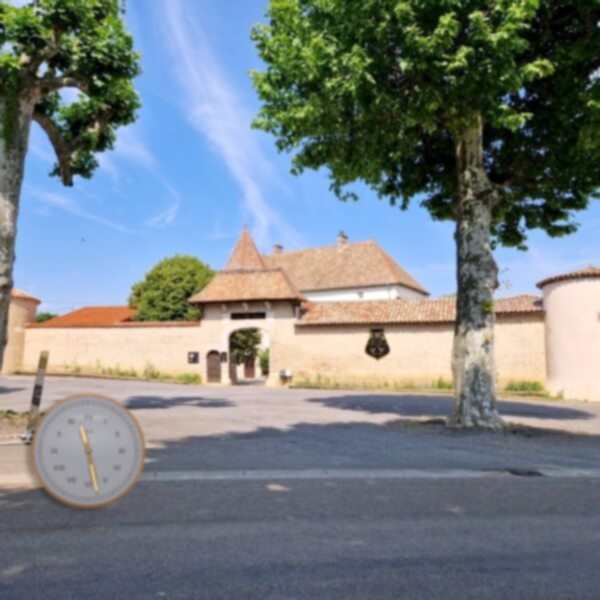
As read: 11.28
